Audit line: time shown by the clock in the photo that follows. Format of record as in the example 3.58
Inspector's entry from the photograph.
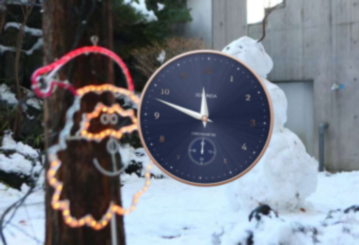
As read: 11.48
